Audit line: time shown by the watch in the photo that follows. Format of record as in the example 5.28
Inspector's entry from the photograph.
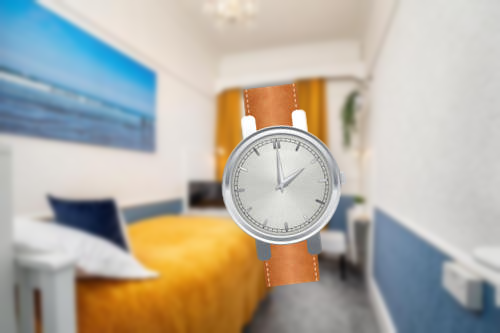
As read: 2.00
